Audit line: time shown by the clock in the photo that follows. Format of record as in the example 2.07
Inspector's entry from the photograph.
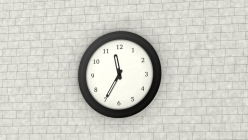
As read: 11.35
